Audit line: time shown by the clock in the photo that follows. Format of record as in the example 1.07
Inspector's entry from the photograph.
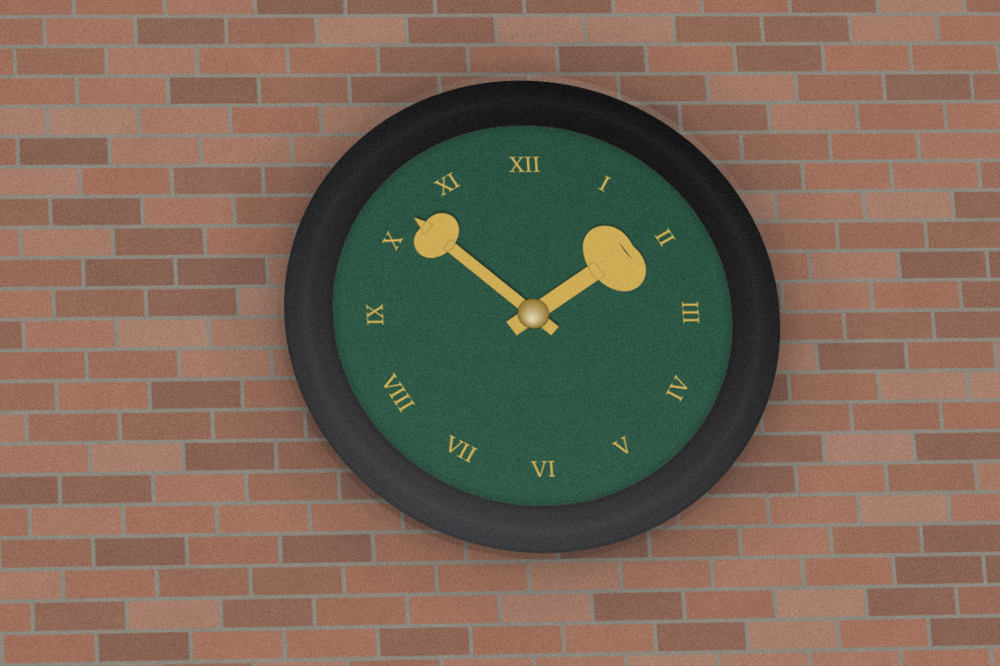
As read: 1.52
